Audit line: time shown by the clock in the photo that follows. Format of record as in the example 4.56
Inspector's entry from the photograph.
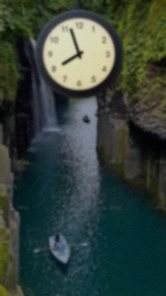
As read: 7.57
